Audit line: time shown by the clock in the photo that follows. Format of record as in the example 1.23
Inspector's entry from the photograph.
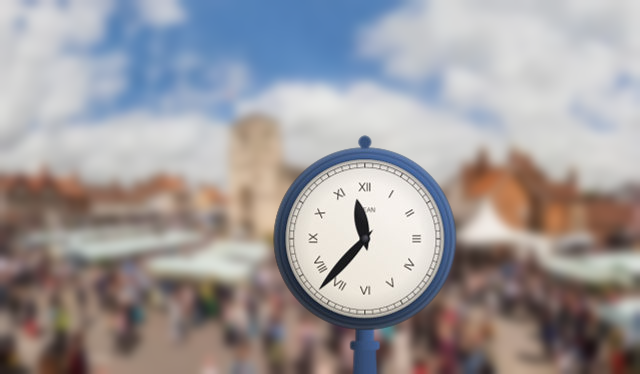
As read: 11.37
